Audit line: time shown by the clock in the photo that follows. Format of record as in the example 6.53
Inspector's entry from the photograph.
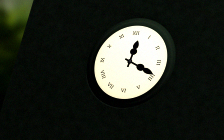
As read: 12.19
